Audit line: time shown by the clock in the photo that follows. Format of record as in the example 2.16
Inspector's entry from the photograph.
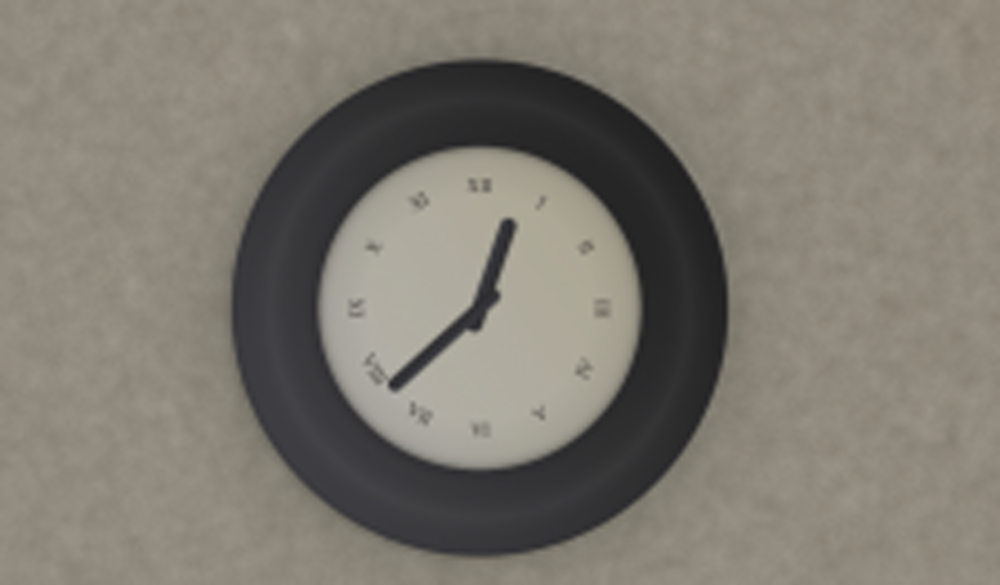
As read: 12.38
